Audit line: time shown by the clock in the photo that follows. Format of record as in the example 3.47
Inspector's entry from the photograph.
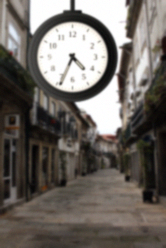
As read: 4.34
